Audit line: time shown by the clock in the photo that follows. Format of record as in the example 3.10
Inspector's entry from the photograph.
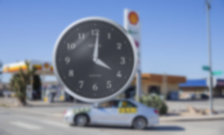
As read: 4.01
